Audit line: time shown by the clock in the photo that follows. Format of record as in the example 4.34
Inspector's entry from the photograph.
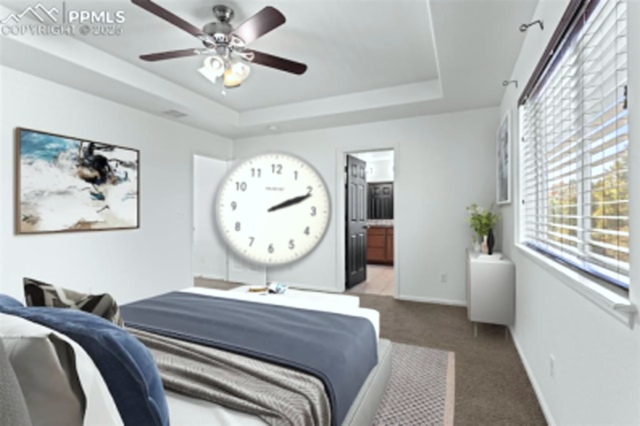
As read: 2.11
